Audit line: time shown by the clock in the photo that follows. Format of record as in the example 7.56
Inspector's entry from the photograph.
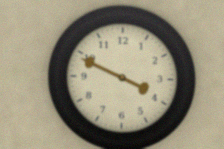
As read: 3.49
